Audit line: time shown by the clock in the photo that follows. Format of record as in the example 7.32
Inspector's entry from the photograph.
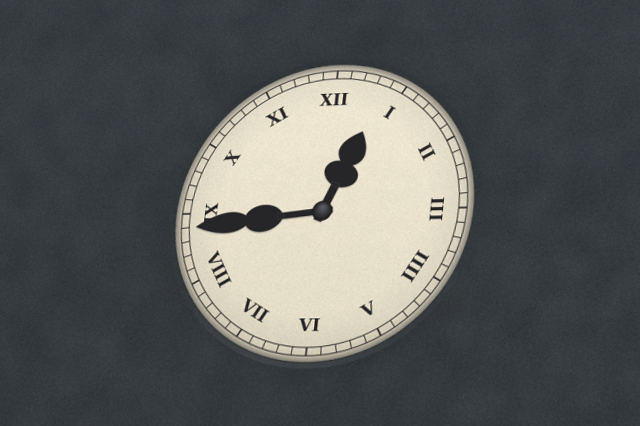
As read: 12.44
